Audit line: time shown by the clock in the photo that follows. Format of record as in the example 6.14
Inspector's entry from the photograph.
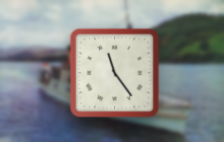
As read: 11.24
